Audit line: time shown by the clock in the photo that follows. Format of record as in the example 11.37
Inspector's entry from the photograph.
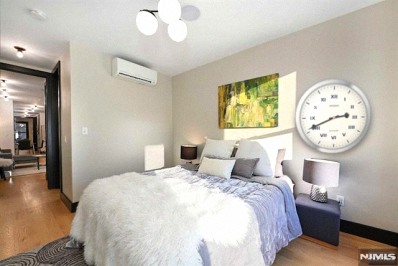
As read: 2.41
